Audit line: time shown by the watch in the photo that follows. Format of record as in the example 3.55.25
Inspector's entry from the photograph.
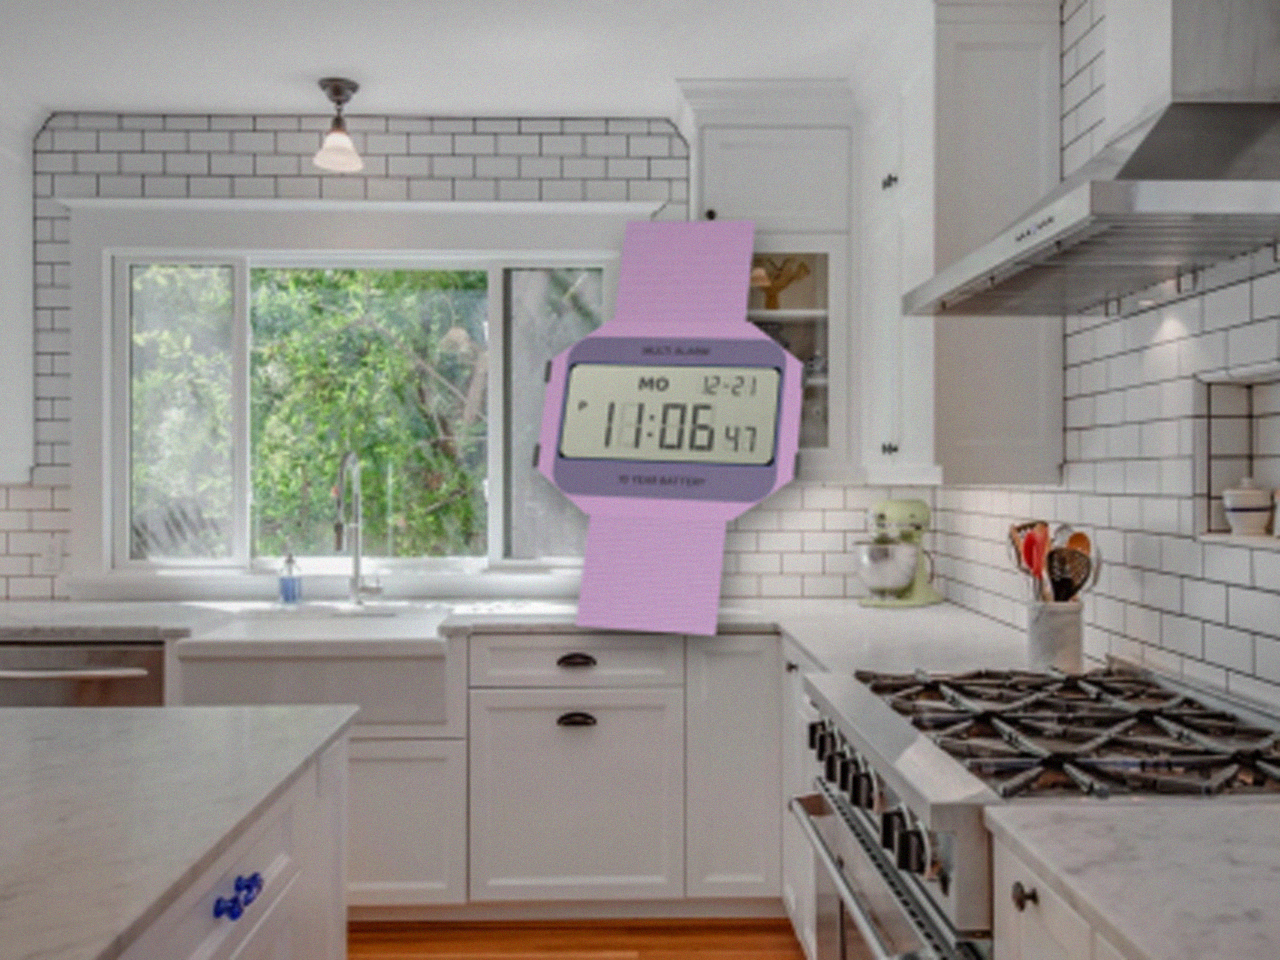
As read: 11.06.47
